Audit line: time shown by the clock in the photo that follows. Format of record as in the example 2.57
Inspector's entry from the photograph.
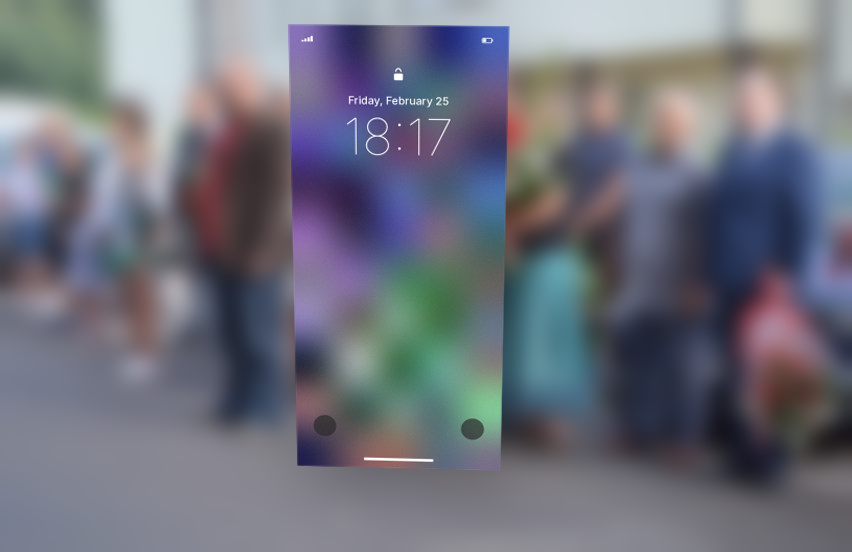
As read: 18.17
